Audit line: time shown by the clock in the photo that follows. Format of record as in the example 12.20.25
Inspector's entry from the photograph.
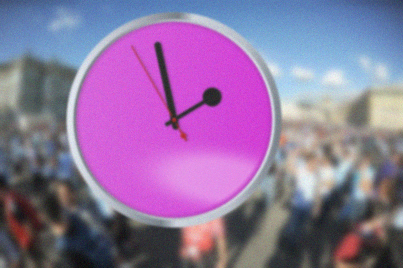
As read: 1.57.55
